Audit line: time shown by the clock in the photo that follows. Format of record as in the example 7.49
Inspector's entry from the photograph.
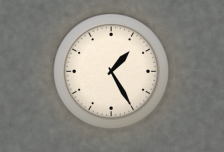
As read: 1.25
